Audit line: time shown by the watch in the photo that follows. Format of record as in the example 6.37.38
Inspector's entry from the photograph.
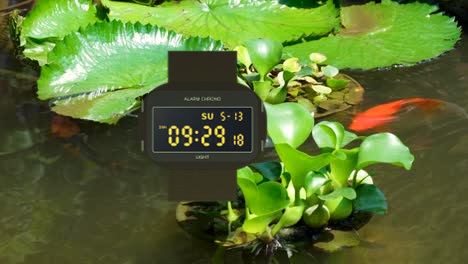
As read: 9.29.18
